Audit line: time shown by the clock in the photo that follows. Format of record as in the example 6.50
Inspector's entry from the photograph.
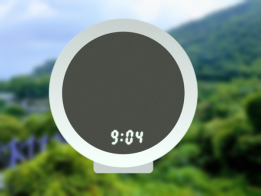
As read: 9.04
